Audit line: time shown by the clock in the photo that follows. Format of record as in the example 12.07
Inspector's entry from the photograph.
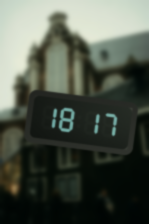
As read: 18.17
